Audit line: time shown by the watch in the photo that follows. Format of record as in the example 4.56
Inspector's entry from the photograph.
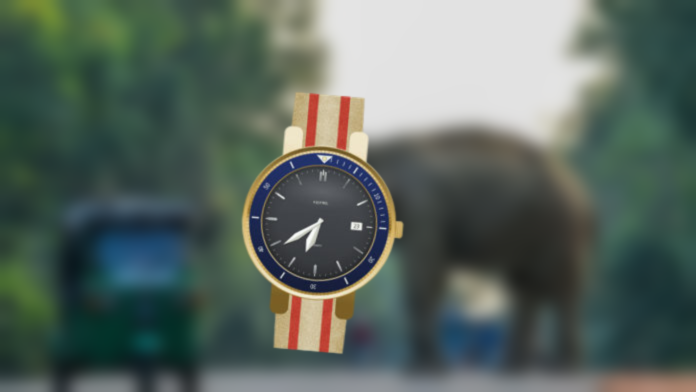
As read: 6.39
